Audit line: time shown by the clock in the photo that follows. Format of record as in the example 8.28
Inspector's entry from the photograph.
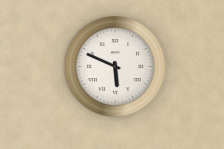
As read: 5.49
